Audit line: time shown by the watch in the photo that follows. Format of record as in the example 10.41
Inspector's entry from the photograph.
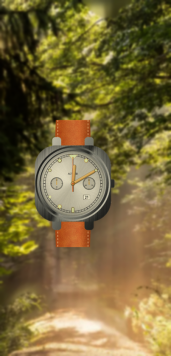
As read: 12.10
